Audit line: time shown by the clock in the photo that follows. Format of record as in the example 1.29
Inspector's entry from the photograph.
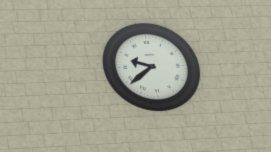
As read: 9.39
